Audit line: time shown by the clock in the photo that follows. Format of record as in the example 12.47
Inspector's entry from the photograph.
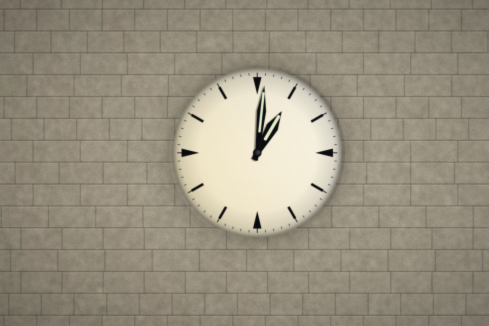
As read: 1.01
